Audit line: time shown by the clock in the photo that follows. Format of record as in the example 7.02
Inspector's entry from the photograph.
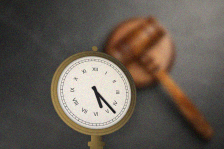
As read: 5.23
